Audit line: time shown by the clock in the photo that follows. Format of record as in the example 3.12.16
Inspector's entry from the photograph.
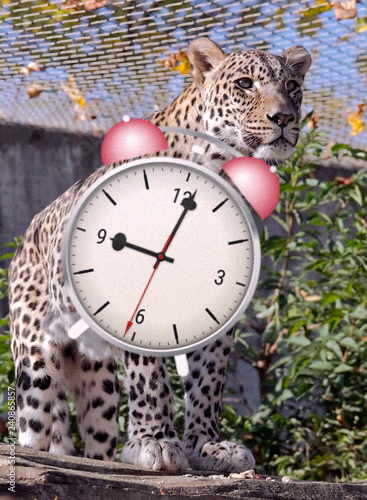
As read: 9.01.31
